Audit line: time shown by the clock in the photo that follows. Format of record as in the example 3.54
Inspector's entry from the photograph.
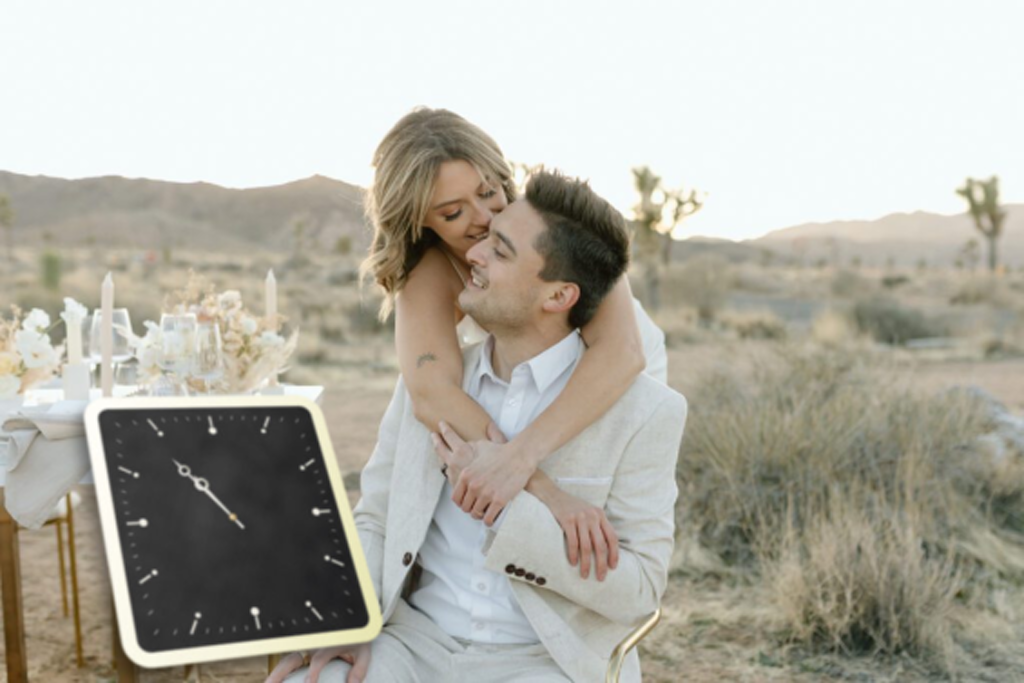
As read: 10.54
